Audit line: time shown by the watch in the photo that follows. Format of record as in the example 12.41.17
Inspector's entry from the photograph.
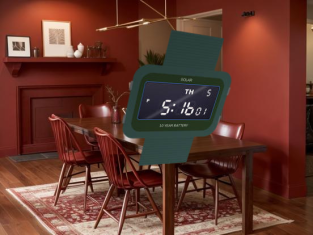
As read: 5.16.01
